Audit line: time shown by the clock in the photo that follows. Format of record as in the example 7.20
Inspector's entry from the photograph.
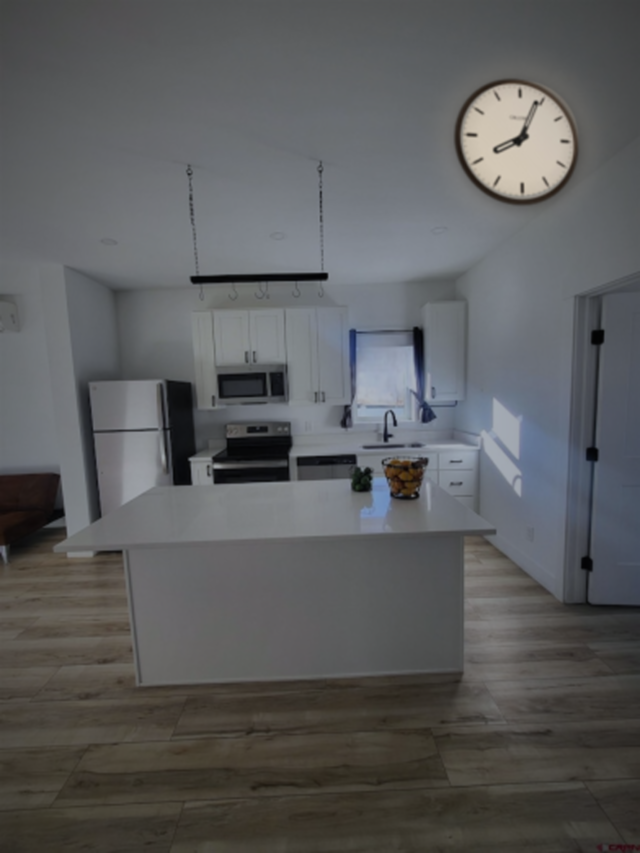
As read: 8.04
